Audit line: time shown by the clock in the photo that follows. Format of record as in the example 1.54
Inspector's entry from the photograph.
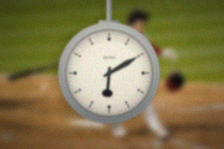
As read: 6.10
